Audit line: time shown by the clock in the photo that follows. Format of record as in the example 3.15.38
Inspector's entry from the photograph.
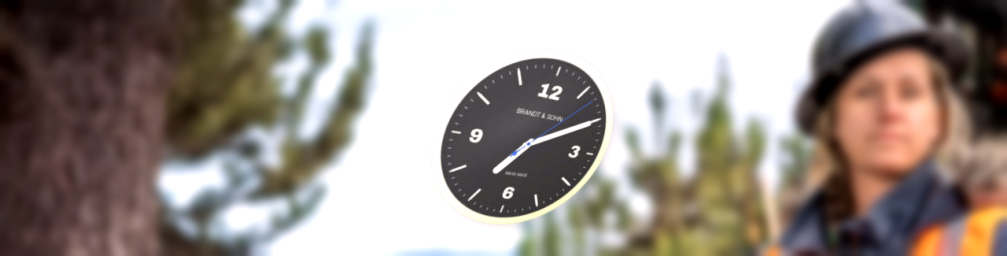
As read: 7.10.07
